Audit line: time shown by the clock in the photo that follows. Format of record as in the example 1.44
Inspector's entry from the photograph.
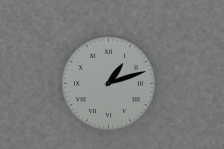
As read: 1.12
